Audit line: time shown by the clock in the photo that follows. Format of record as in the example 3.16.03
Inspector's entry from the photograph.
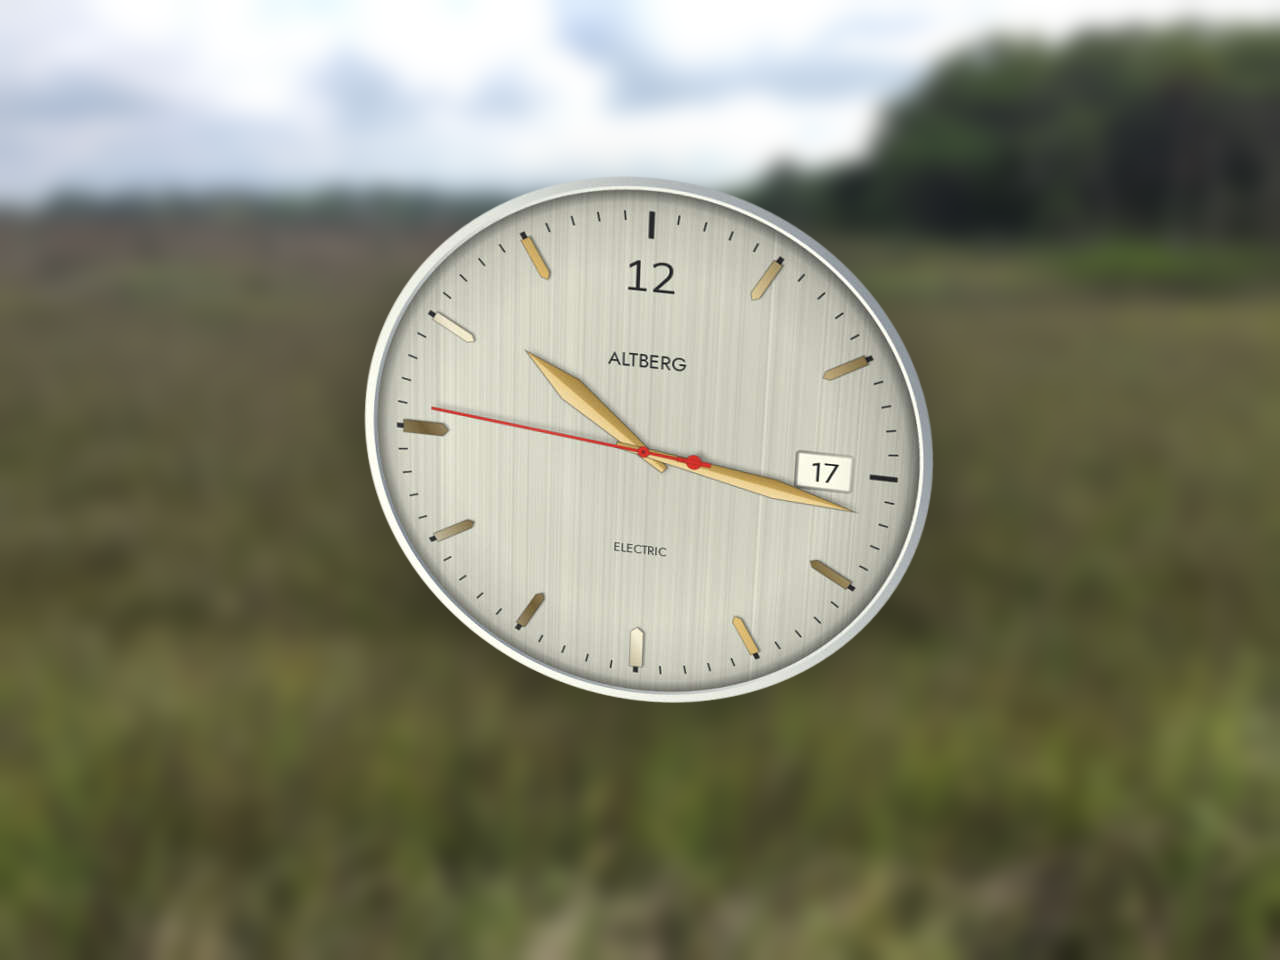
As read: 10.16.46
